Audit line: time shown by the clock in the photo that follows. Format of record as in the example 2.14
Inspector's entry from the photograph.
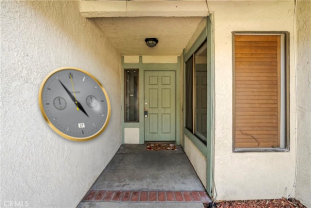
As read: 4.55
